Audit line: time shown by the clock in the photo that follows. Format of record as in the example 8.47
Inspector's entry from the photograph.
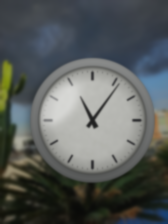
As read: 11.06
